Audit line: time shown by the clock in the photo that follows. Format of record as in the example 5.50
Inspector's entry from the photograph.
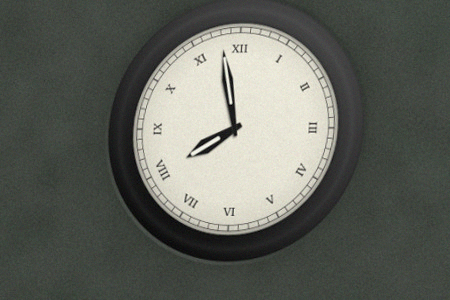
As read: 7.58
